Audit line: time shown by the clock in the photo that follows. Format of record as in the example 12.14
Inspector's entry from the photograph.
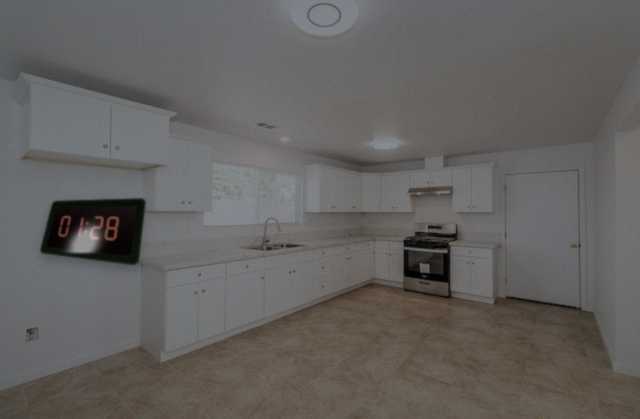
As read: 1.28
